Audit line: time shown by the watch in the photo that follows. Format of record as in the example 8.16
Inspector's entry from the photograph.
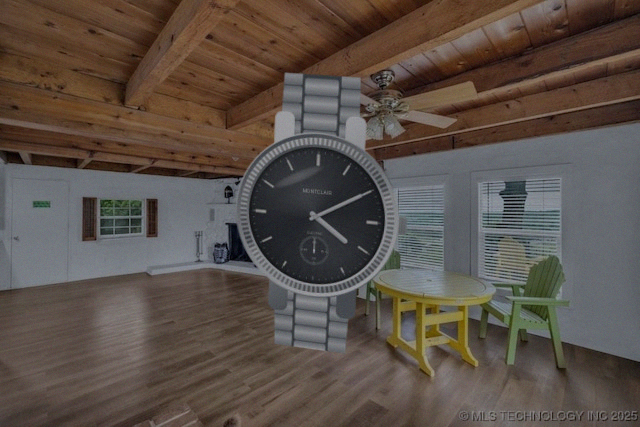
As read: 4.10
